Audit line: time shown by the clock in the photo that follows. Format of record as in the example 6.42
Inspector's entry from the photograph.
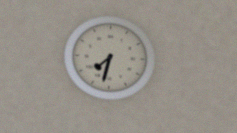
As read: 7.32
